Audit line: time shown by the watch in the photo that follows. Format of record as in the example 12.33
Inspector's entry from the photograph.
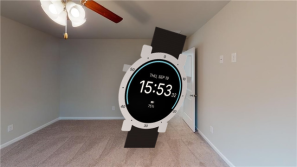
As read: 15.53
